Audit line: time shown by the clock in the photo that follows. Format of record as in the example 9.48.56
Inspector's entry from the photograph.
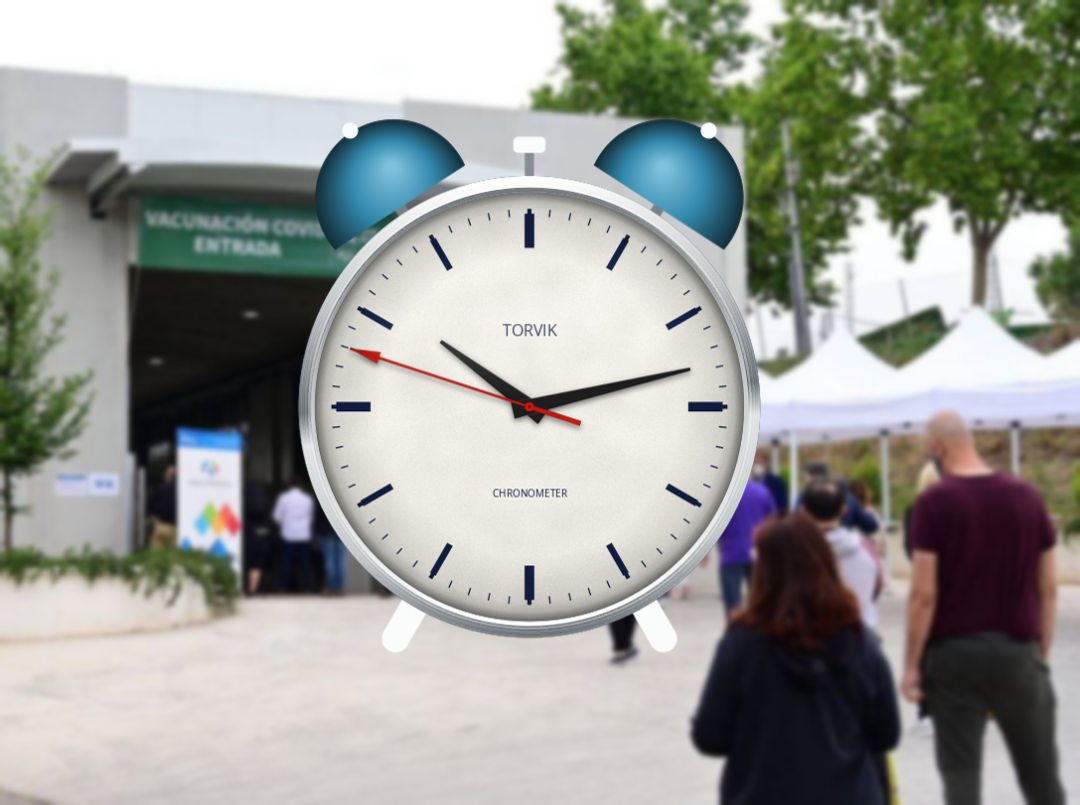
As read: 10.12.48
